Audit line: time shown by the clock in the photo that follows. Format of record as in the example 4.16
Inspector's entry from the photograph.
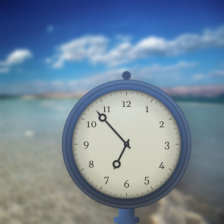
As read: 6.53
